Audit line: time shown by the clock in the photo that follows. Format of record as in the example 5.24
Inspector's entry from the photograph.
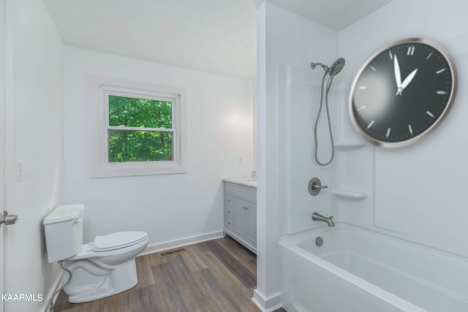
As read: 12.56
